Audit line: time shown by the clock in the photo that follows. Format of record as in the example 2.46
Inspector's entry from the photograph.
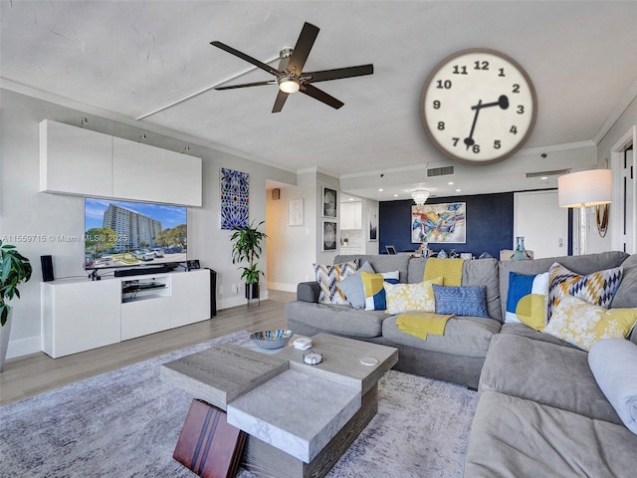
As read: 2.32
